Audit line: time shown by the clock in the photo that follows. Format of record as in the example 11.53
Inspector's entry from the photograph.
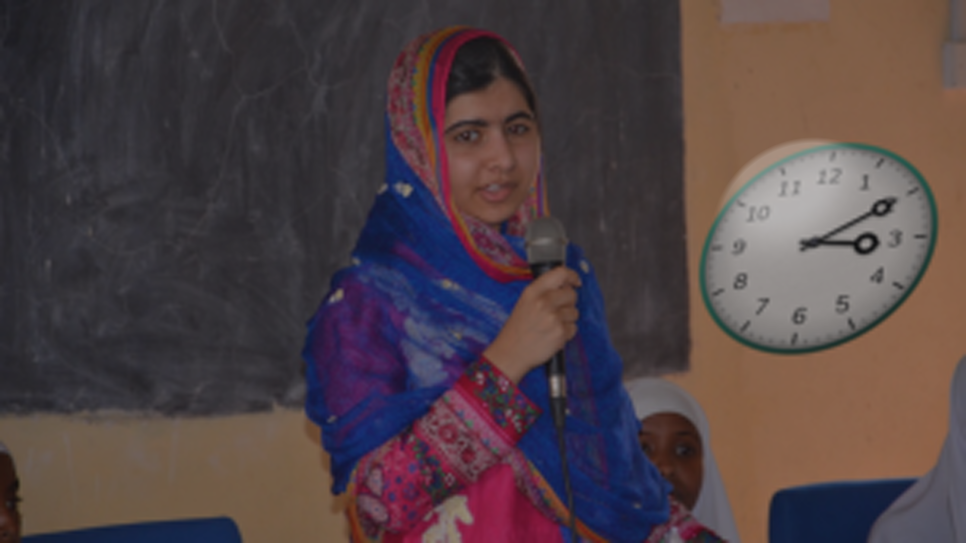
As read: 3.10
